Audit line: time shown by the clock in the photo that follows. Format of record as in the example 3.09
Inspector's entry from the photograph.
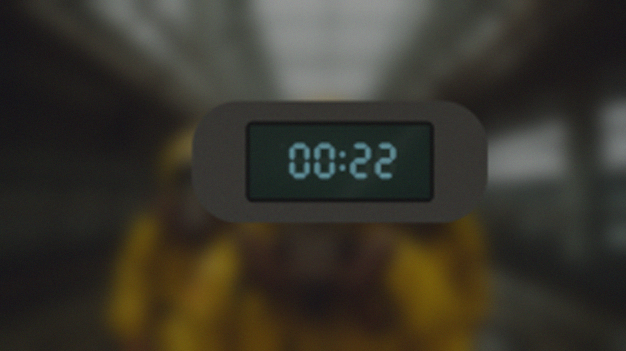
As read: 0.22
